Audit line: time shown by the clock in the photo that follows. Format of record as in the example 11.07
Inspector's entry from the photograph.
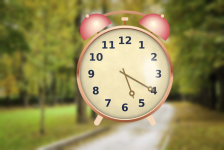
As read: 5.20
